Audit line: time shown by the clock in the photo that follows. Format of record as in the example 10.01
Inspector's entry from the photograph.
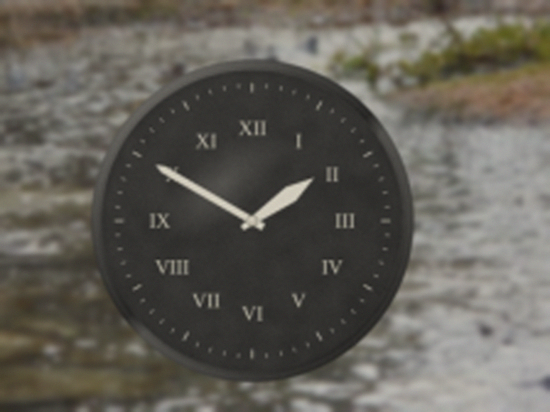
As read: 1.50
